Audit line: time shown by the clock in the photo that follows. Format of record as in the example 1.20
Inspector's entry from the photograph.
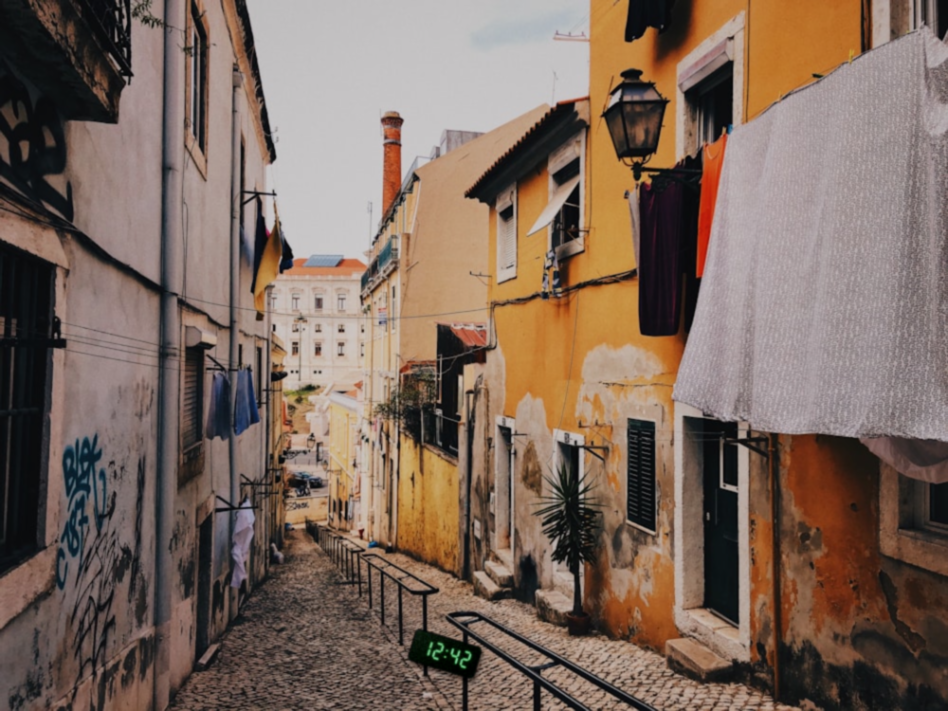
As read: 12.42
